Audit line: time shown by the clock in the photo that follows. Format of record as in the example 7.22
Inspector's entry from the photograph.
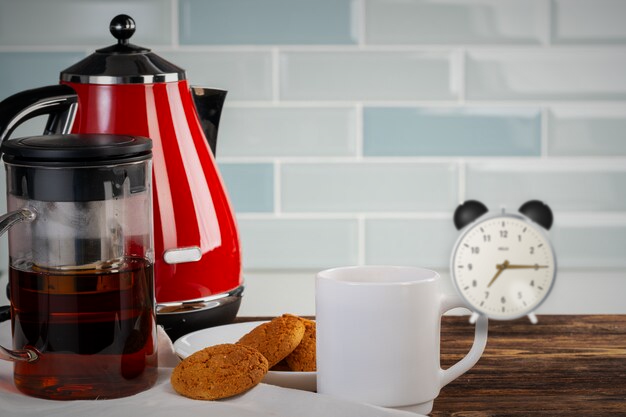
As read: 7.15
